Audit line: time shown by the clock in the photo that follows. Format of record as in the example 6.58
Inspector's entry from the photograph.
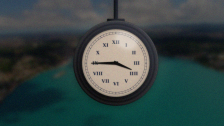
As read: 3.45
